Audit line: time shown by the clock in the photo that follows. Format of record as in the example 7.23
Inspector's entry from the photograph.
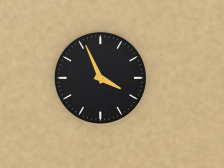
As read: 3.56
